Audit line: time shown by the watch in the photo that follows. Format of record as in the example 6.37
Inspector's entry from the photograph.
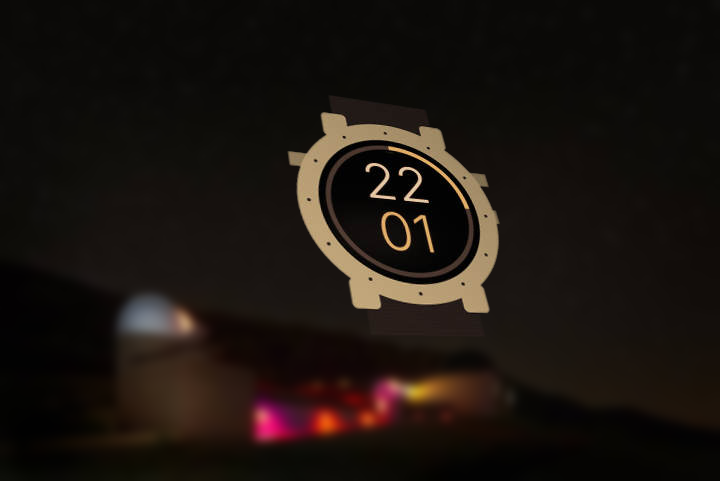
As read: 22.01
